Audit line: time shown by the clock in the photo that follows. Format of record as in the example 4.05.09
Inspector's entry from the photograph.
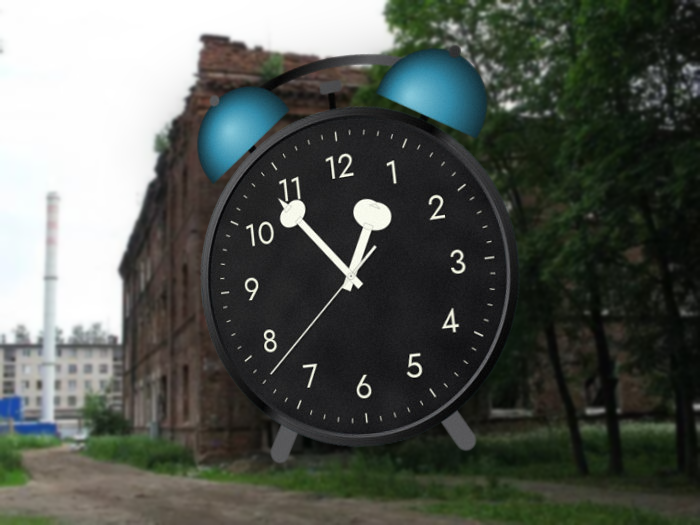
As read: 12.53.38
